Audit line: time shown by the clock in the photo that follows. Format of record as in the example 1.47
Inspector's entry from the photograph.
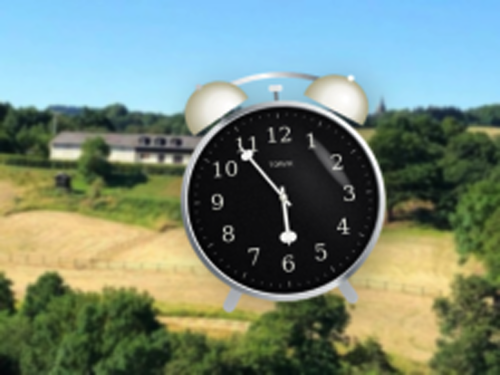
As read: 5.54
